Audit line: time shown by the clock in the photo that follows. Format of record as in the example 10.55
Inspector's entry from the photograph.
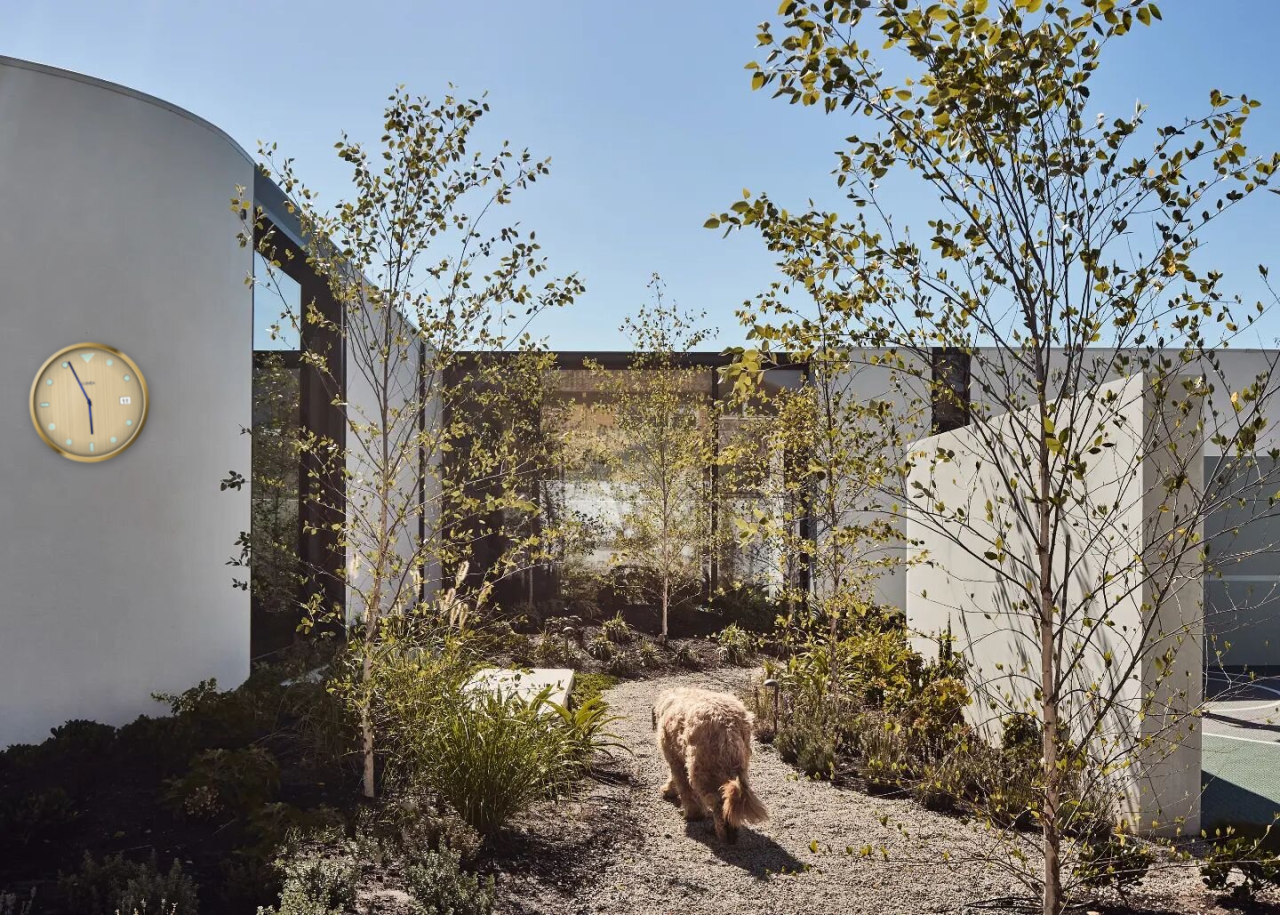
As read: 5.56
